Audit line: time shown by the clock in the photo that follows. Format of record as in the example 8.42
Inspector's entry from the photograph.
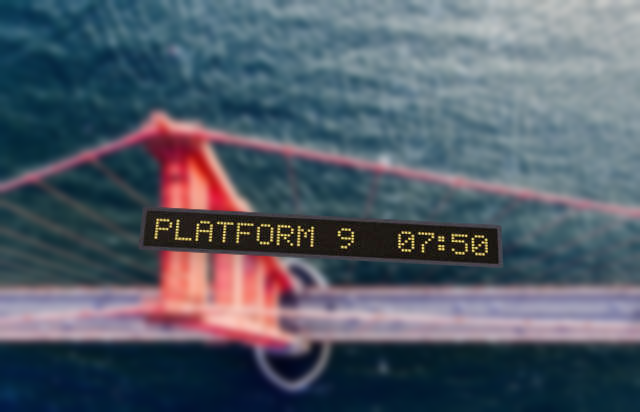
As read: 7.50
